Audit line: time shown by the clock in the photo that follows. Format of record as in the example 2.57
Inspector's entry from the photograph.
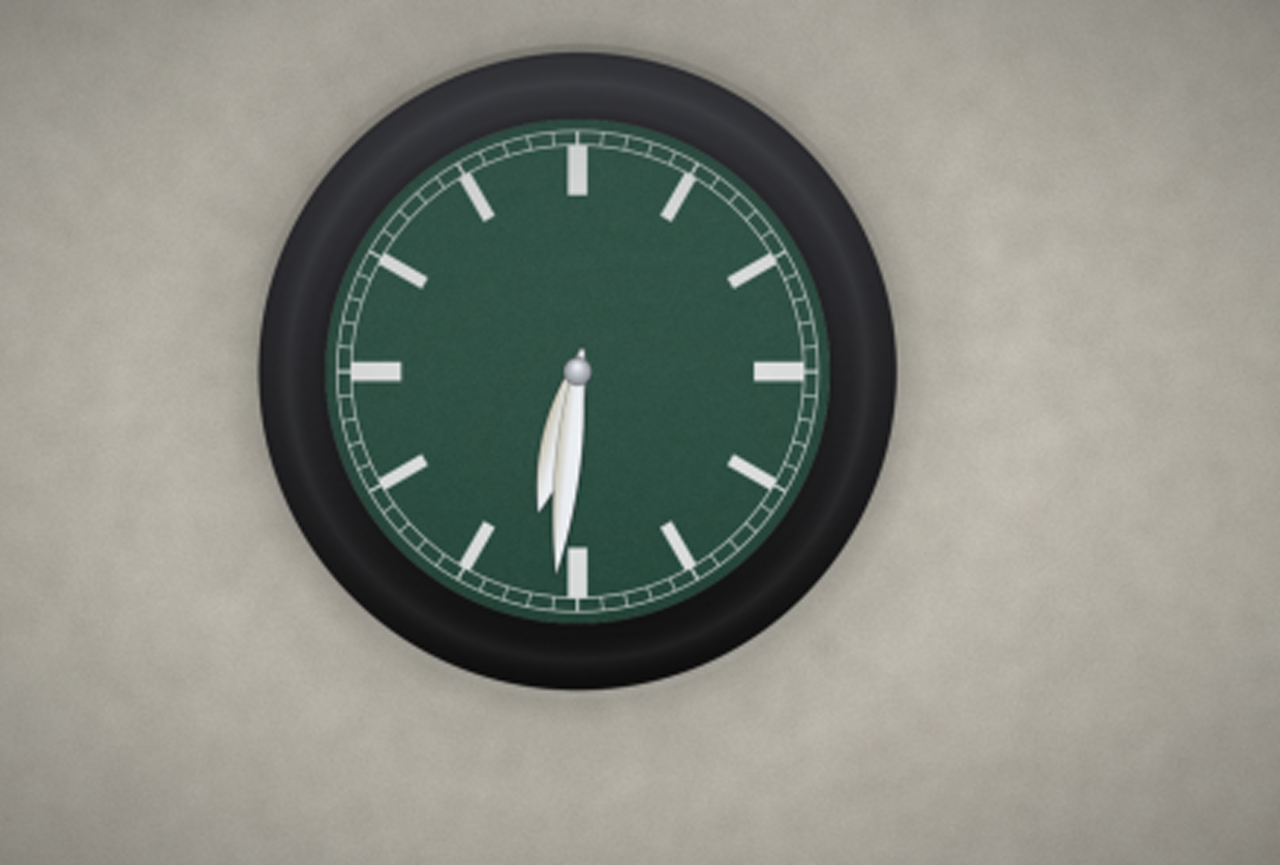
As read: 6.31
